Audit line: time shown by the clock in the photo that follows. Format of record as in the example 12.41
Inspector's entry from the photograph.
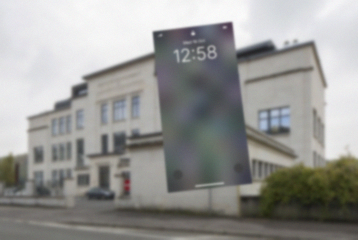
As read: 12.58
